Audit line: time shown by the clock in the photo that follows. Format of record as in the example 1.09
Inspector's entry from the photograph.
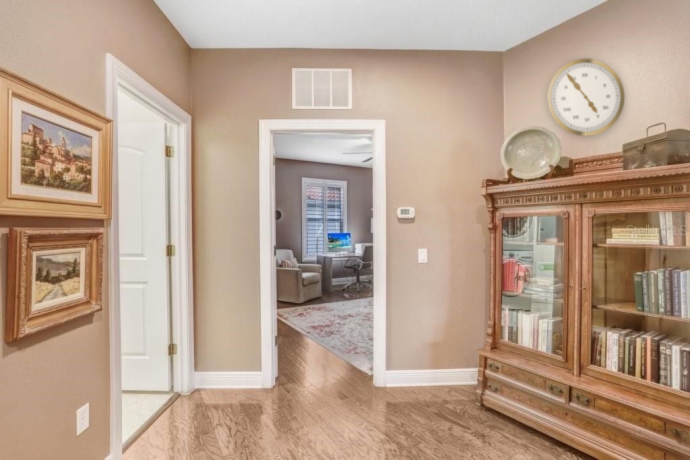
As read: 4.54
